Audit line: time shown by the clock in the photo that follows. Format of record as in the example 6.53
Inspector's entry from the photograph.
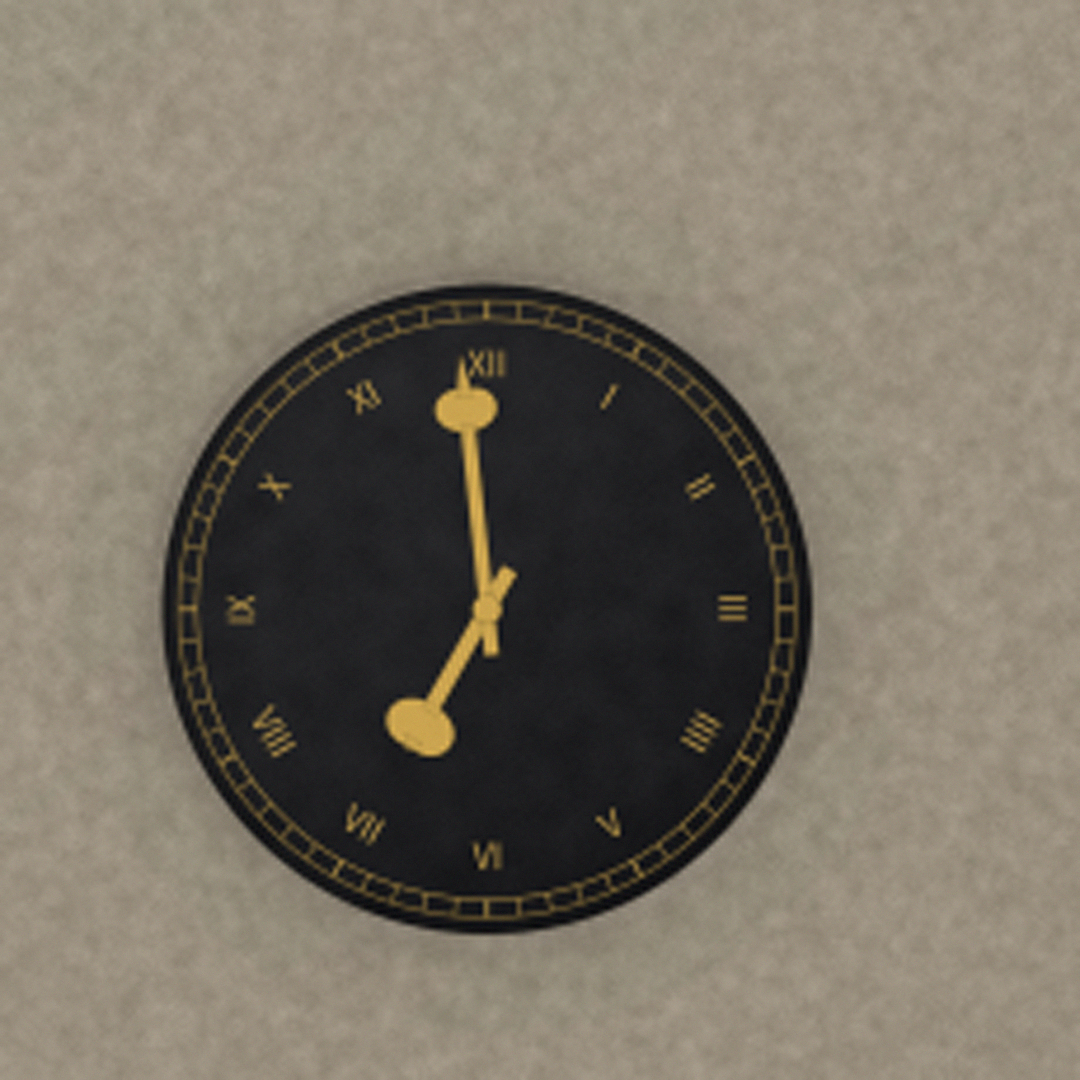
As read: 6.59
